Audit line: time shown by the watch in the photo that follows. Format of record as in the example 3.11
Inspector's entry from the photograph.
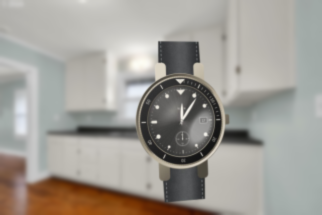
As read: 12.06
